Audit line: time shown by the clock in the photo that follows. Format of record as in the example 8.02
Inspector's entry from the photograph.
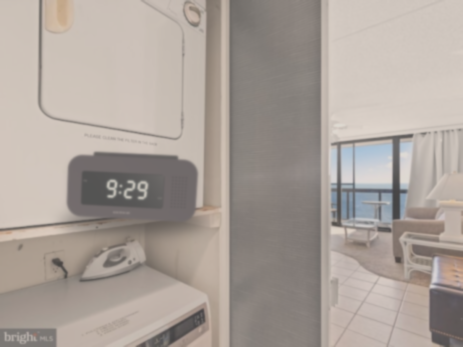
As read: 9.29
